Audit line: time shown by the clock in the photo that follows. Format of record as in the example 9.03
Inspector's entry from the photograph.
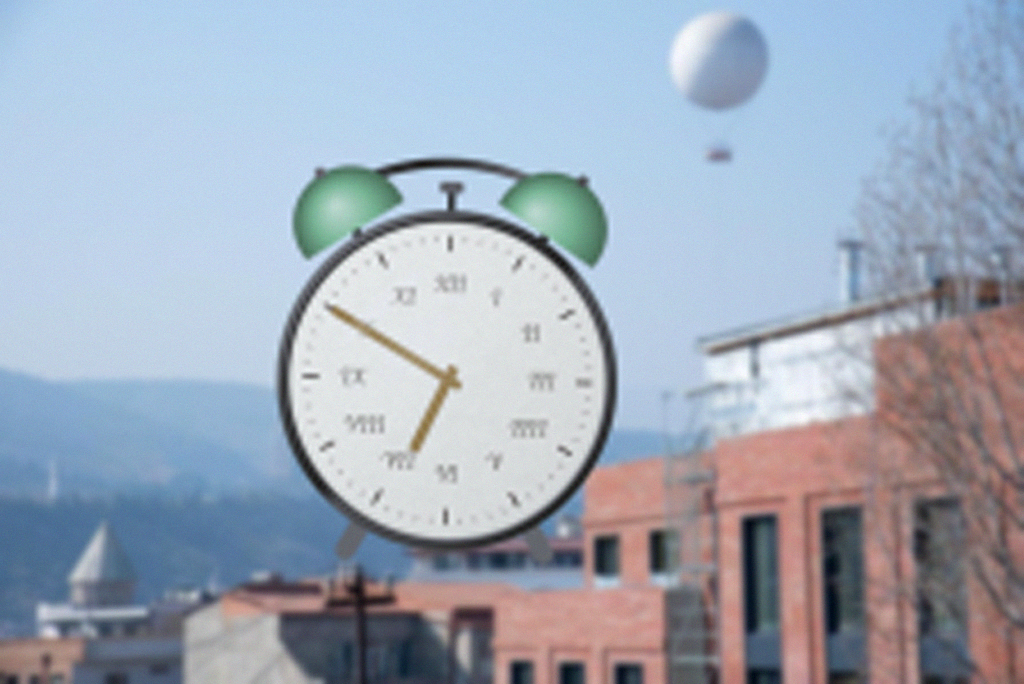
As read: 6.50
